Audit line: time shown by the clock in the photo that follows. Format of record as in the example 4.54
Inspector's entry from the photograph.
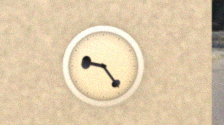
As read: 9.24
